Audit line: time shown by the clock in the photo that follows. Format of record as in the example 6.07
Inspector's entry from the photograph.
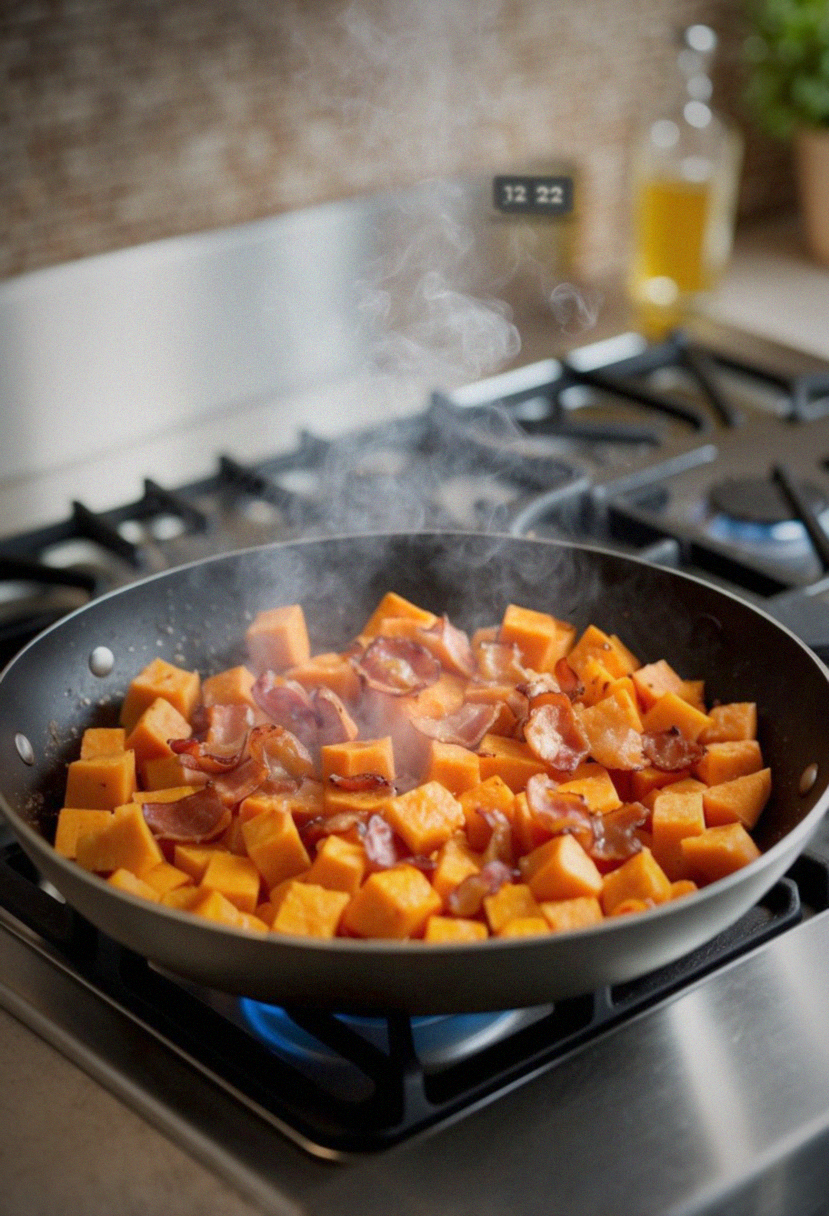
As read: 12.22
